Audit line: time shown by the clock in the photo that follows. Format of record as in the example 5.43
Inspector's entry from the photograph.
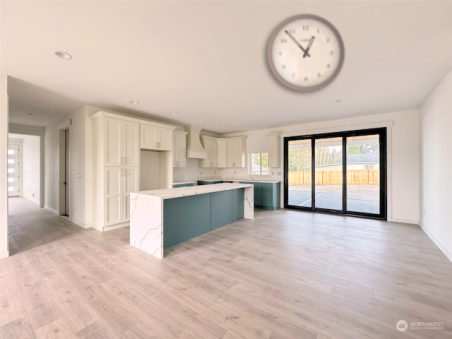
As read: 12.53
